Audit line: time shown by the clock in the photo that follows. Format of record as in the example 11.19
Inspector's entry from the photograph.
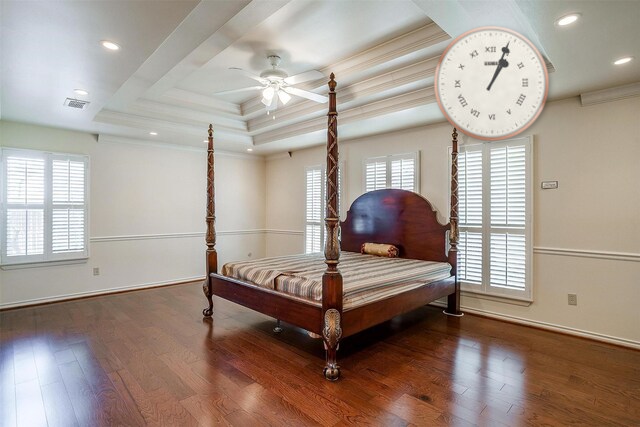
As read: 1.04
